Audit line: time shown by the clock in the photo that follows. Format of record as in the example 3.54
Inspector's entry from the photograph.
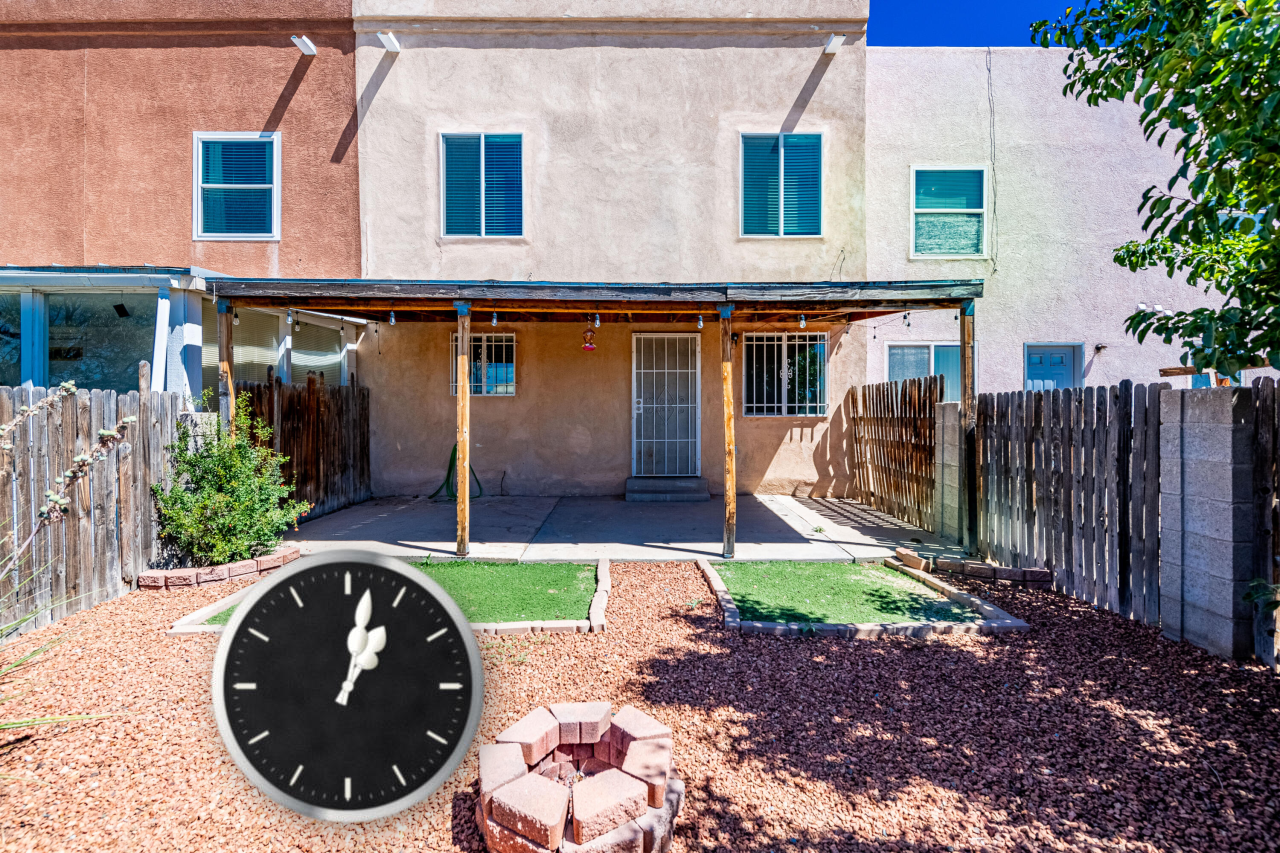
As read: 1.02
